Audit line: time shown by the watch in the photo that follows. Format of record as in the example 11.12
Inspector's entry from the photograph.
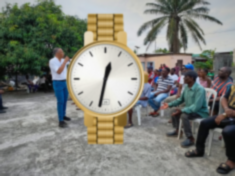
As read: 12.32
